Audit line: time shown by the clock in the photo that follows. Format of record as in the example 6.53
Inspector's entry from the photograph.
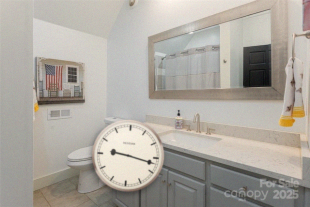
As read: 9.17
